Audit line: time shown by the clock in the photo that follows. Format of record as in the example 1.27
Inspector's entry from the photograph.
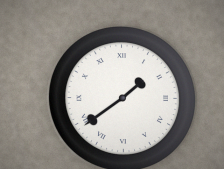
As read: 1.39
